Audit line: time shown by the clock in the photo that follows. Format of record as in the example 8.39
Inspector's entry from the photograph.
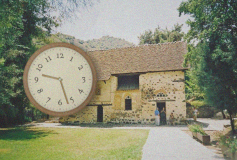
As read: 9.27
